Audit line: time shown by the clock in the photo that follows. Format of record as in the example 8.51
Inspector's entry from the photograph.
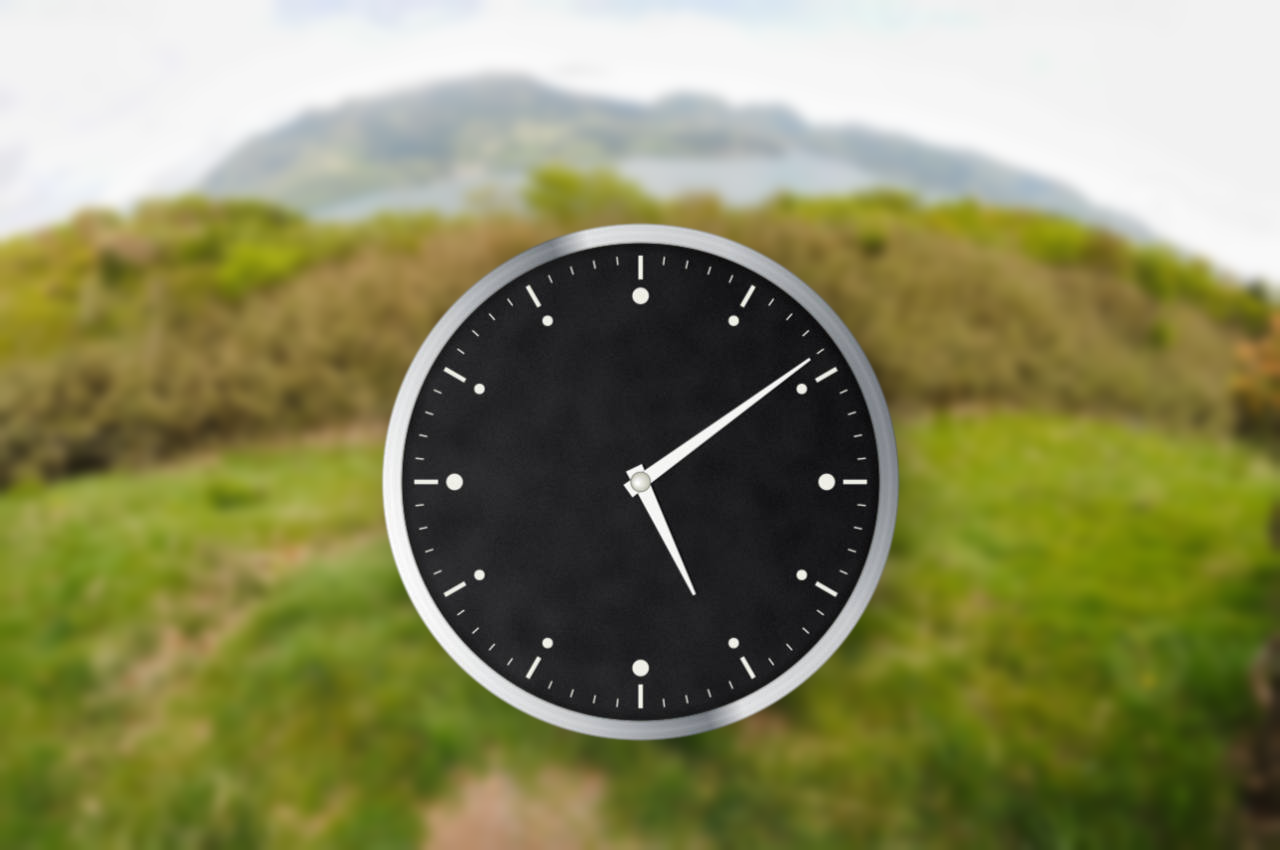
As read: 5.09
